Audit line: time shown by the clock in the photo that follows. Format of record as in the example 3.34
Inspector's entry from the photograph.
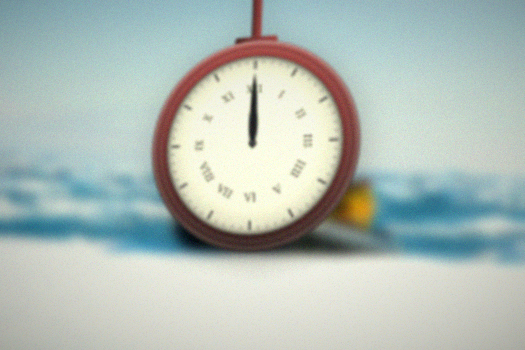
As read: 12.00
